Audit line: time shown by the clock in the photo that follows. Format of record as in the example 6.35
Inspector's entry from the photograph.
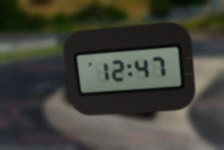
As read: 12.47
